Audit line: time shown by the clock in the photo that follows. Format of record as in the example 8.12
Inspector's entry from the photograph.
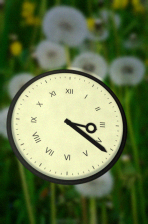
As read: 3.21
